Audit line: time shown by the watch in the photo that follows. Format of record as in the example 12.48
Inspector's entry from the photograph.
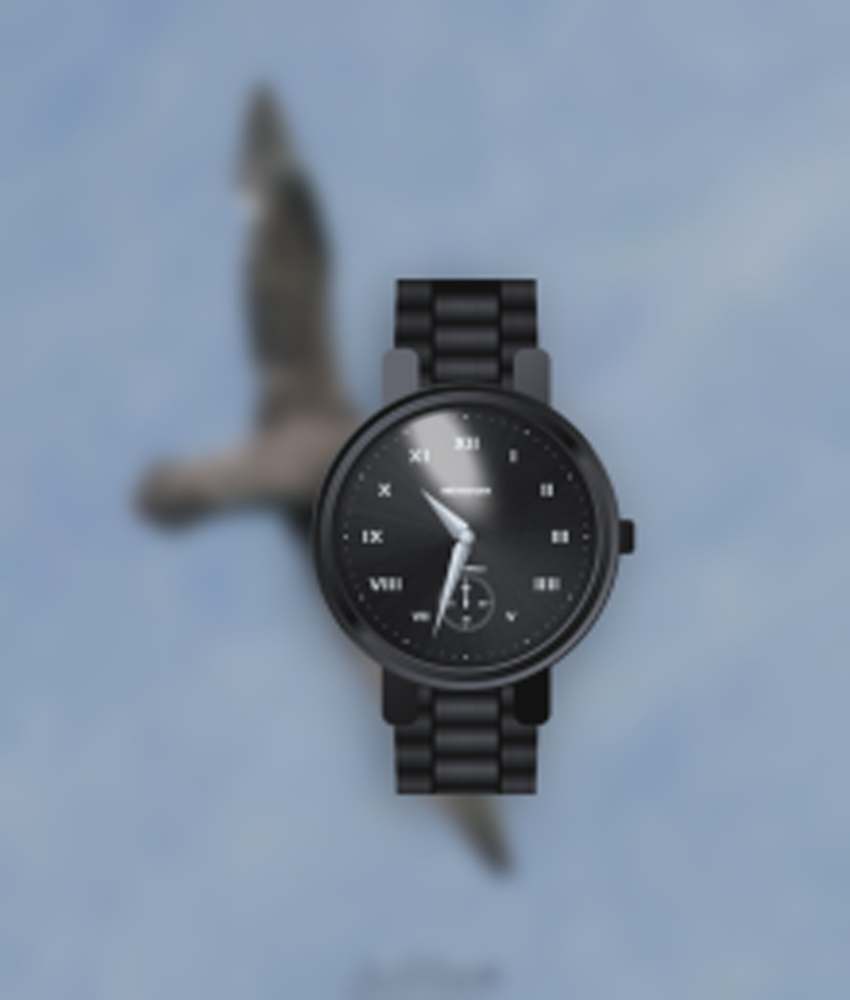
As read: 10.33
